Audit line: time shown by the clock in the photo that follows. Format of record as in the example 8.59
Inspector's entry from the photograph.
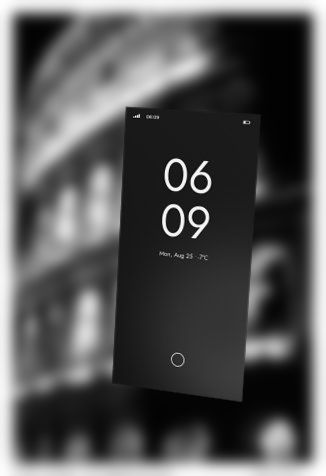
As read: 6.09
